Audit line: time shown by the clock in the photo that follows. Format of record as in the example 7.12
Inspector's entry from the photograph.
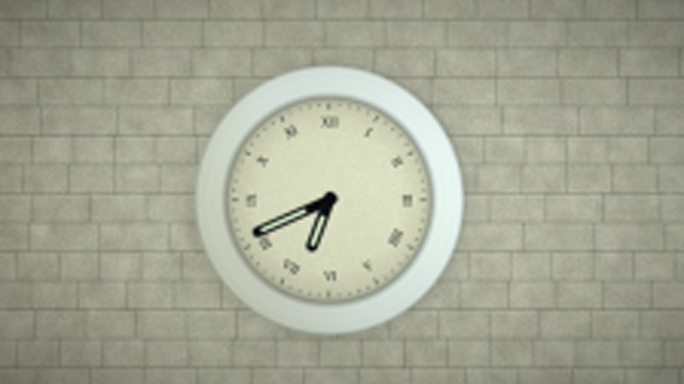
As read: 6.41
